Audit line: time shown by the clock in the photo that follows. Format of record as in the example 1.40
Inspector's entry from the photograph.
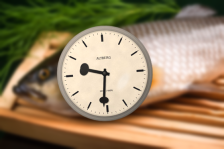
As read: 9.31
